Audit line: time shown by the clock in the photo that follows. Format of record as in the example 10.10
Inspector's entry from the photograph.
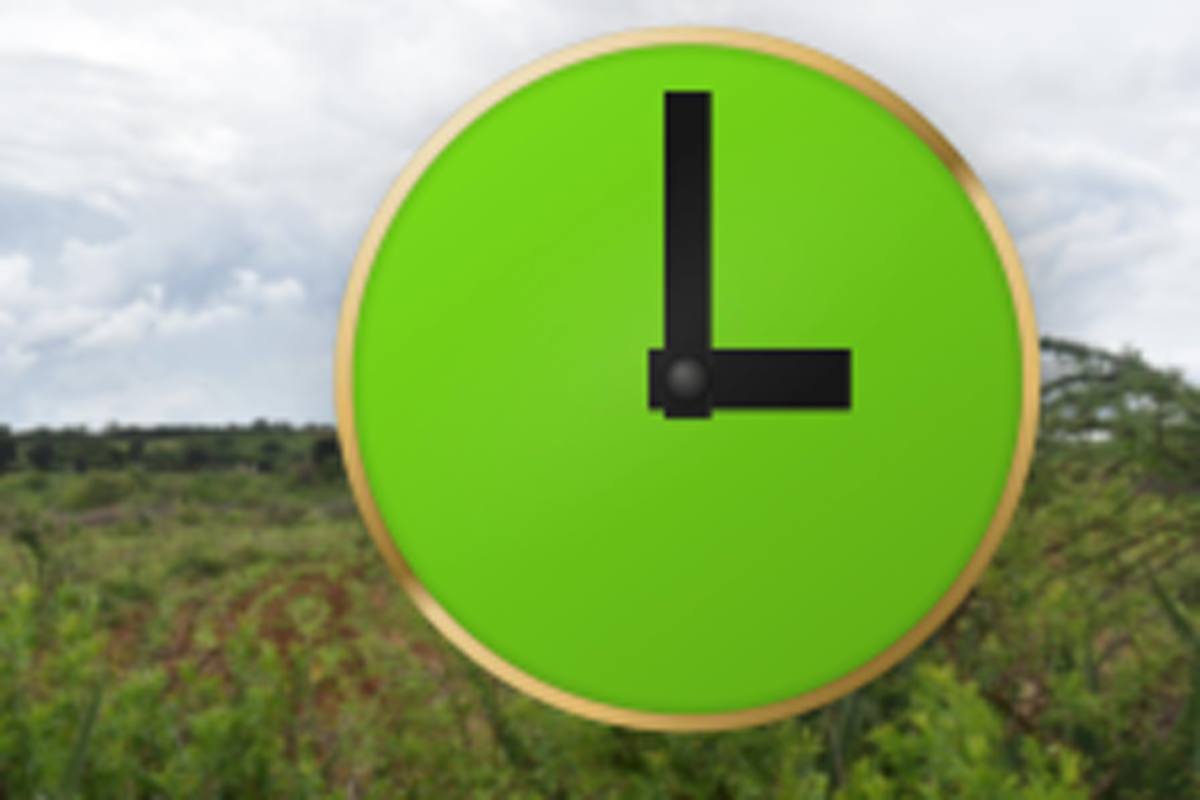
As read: 3.00
